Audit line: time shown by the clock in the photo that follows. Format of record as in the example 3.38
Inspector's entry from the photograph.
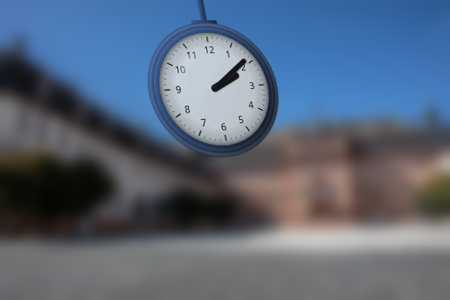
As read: 2.09
